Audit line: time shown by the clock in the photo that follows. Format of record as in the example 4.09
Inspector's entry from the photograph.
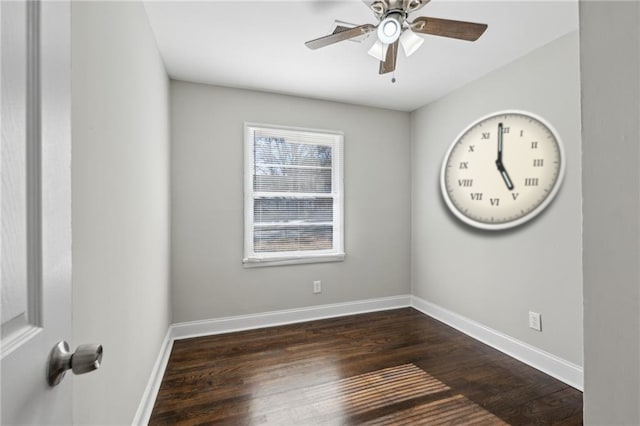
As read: 4.59
